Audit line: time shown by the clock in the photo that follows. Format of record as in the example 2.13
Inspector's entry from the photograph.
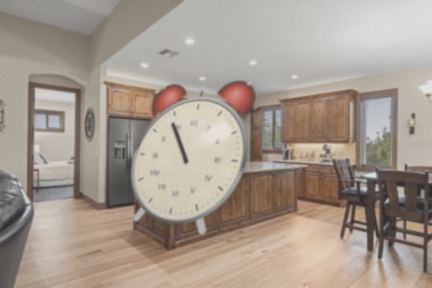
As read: 10.54
